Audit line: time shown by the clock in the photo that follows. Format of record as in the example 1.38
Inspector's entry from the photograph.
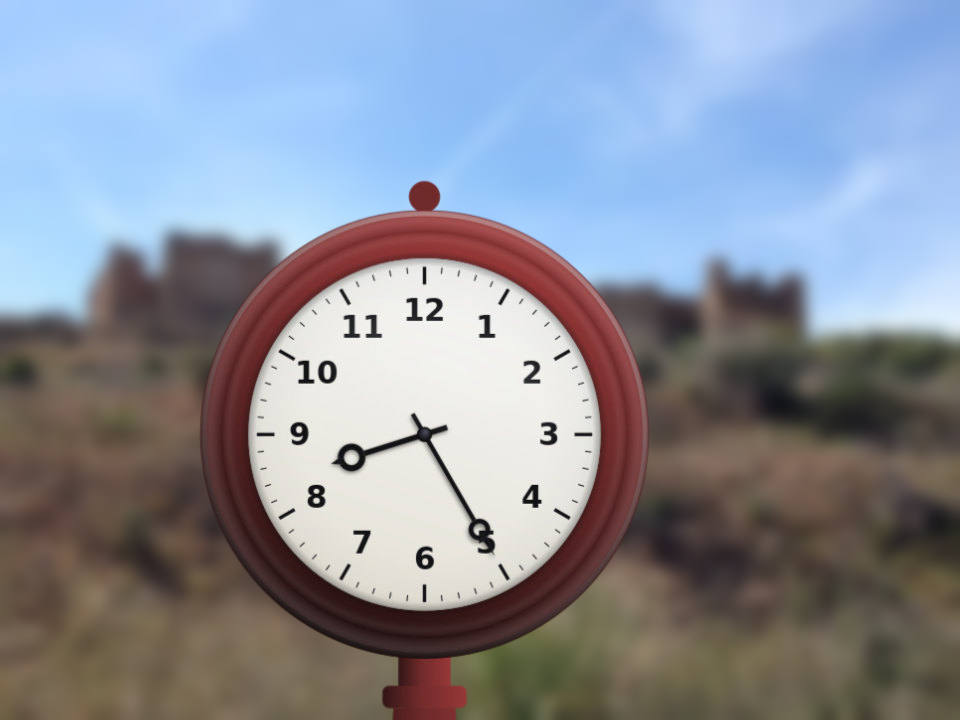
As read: 8.25
